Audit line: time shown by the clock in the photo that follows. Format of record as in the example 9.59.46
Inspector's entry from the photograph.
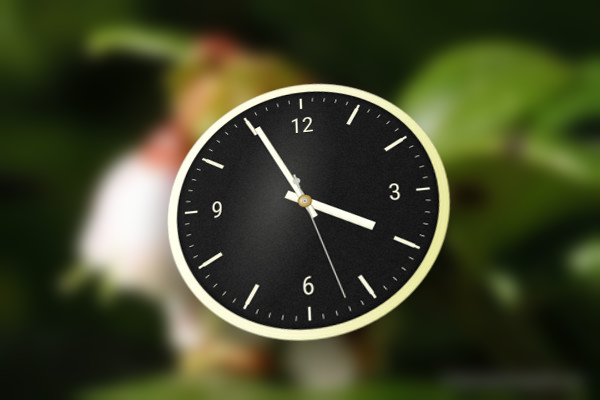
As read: 3.55.27
